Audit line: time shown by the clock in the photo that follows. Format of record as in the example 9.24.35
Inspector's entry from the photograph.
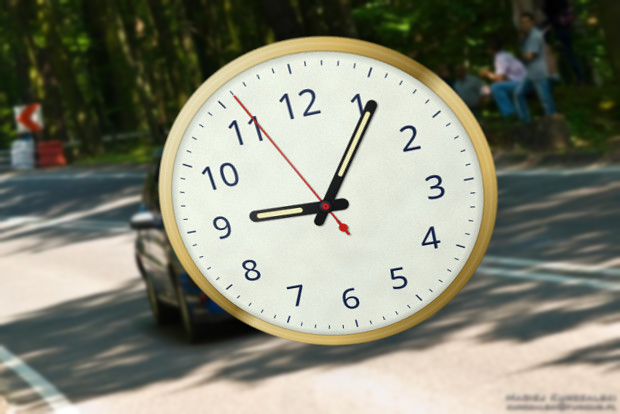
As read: 9.05.56
